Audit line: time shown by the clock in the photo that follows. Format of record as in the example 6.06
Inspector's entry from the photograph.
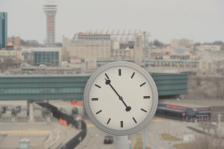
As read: 4.54
